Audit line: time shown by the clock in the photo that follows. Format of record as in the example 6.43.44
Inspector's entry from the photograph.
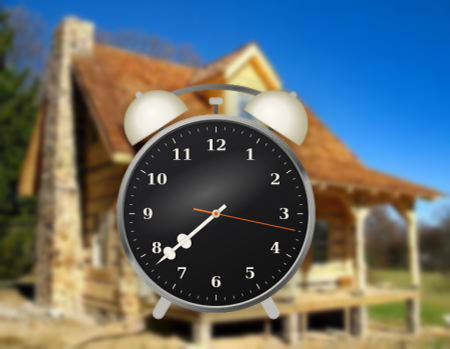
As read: 7.38.17
